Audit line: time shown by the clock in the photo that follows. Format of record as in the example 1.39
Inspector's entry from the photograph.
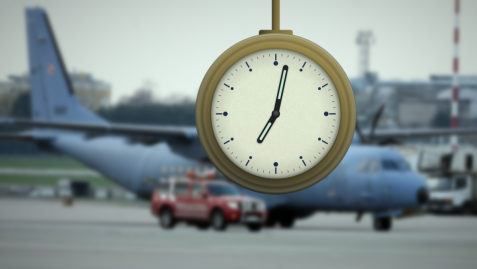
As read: 7.02
